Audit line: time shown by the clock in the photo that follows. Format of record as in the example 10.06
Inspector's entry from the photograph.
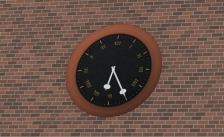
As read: 6.25
